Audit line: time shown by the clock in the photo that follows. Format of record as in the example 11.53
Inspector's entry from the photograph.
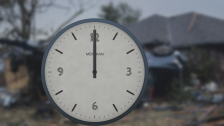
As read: 12.00
